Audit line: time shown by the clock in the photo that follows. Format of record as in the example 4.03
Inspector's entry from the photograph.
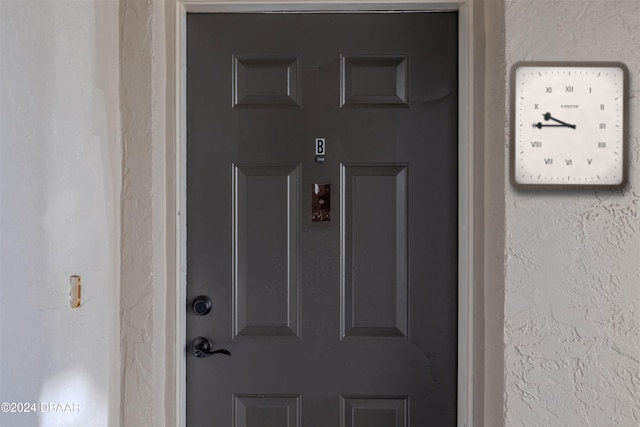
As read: 9.45
